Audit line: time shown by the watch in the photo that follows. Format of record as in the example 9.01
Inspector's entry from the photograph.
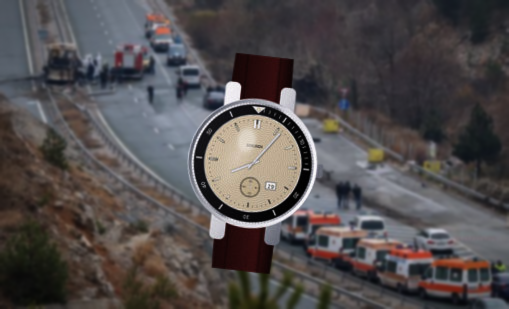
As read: 8.06
